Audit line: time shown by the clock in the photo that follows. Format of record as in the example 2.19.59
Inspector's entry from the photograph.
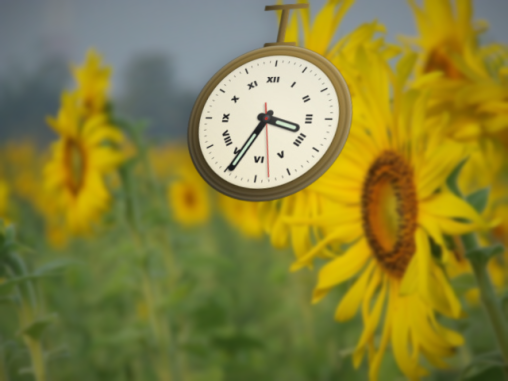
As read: 3.34.28
